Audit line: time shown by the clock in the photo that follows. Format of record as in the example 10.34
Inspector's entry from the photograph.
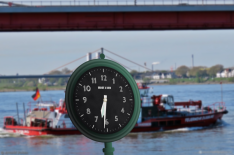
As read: 6.31
